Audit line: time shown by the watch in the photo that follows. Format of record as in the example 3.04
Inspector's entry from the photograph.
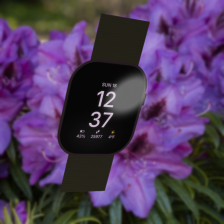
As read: 12.37
